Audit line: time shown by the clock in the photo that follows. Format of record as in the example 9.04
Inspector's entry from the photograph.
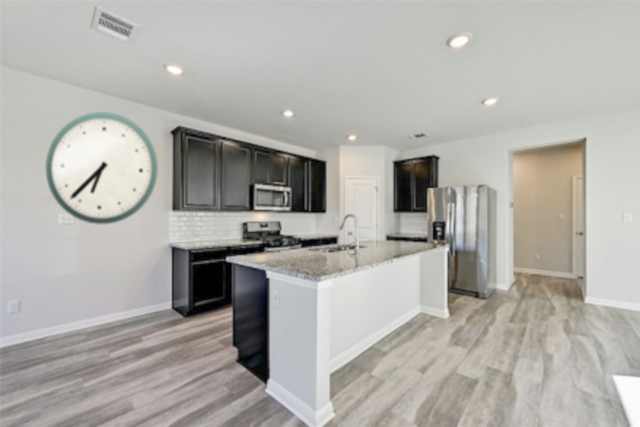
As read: 6.37
